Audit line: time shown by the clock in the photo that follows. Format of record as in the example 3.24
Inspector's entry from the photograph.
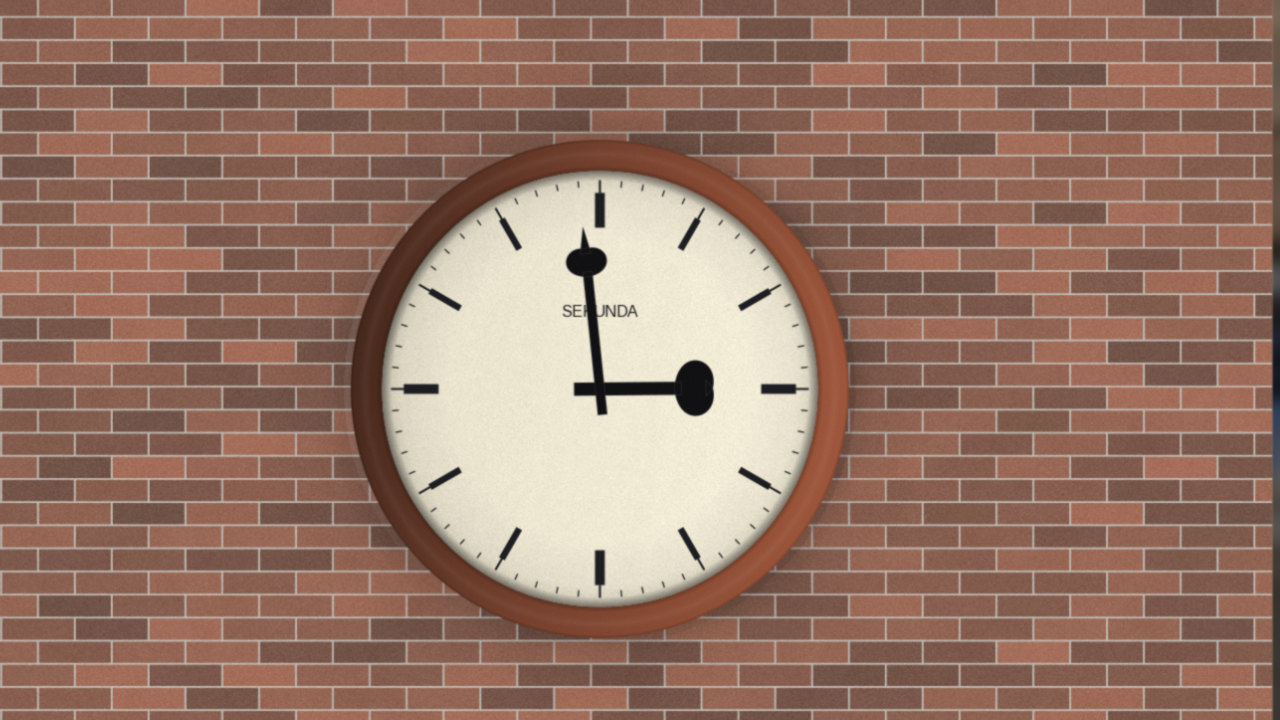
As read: 2.59
